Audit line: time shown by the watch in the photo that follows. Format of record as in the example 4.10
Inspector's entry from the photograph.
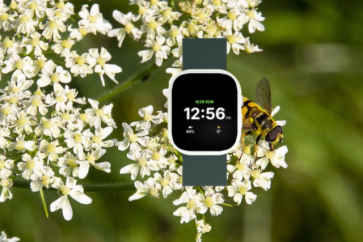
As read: 12.56
